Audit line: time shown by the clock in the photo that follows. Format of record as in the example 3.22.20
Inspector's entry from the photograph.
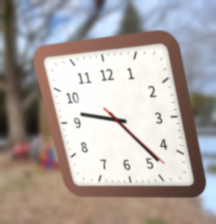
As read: 9.23.23
